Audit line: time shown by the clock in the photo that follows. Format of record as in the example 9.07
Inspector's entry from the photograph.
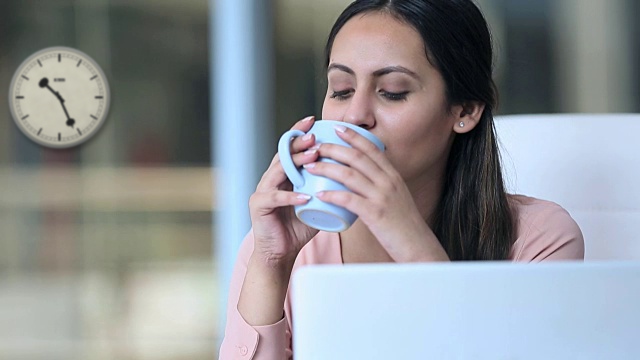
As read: 10.26
